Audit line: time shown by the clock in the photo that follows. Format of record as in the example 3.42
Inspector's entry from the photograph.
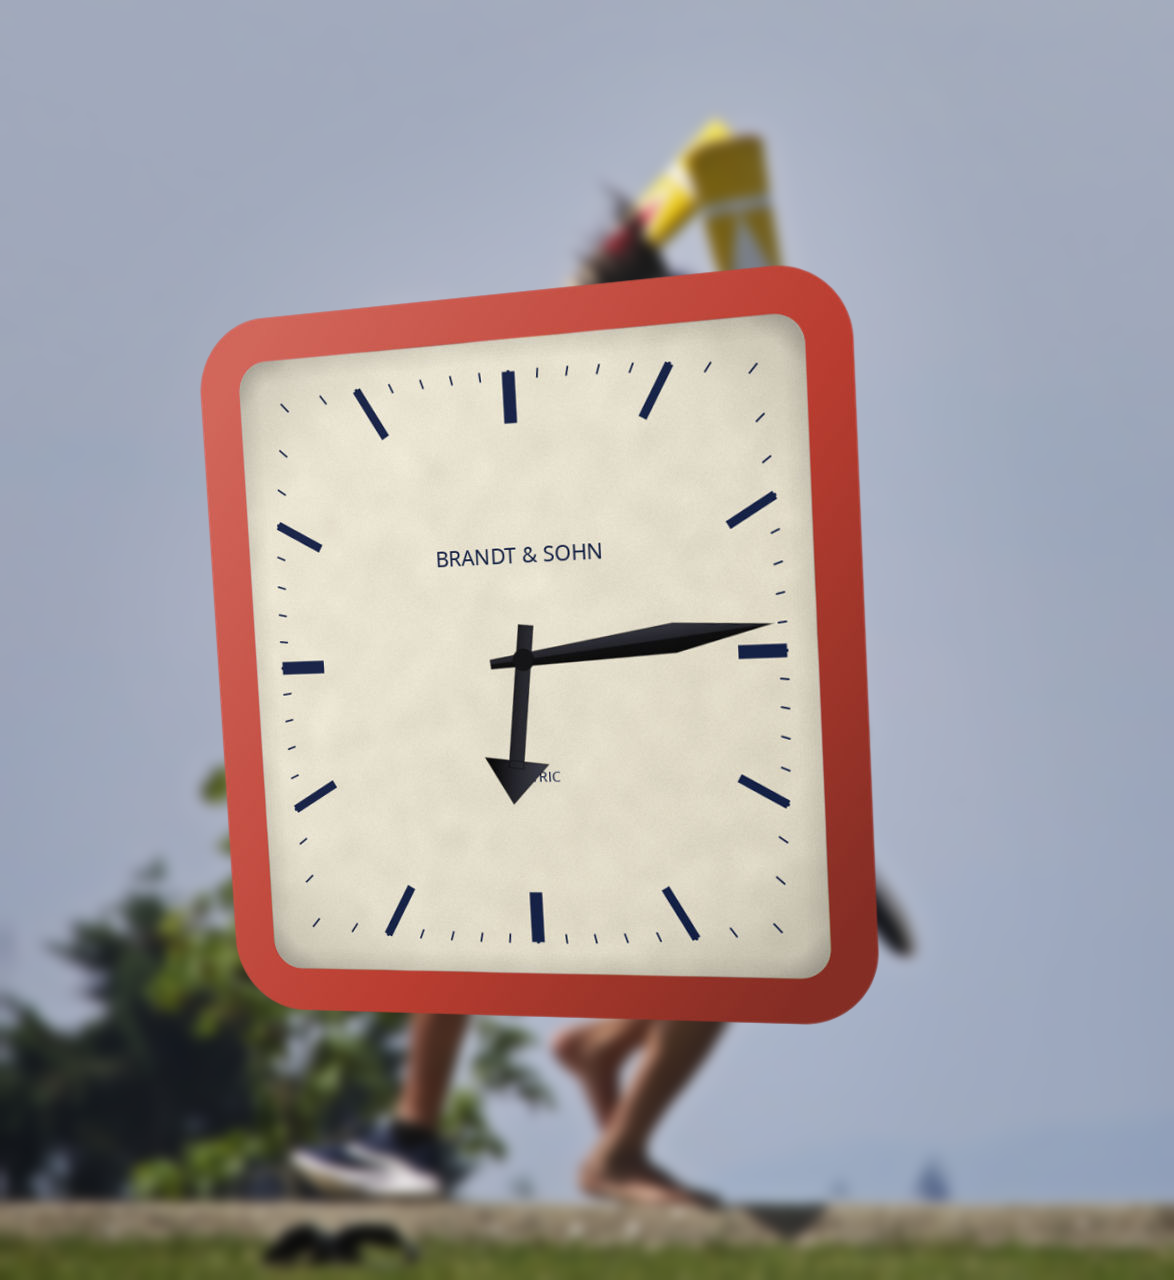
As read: 6.14
